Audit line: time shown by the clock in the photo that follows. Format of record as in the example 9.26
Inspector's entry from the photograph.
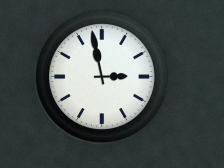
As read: 2.58
